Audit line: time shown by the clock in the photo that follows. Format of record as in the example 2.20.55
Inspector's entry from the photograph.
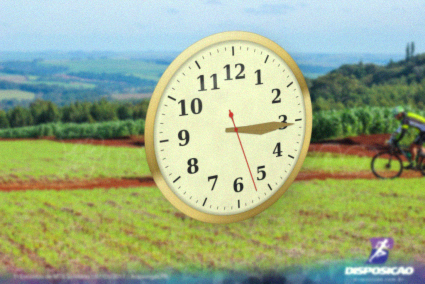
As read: 3.15.27
